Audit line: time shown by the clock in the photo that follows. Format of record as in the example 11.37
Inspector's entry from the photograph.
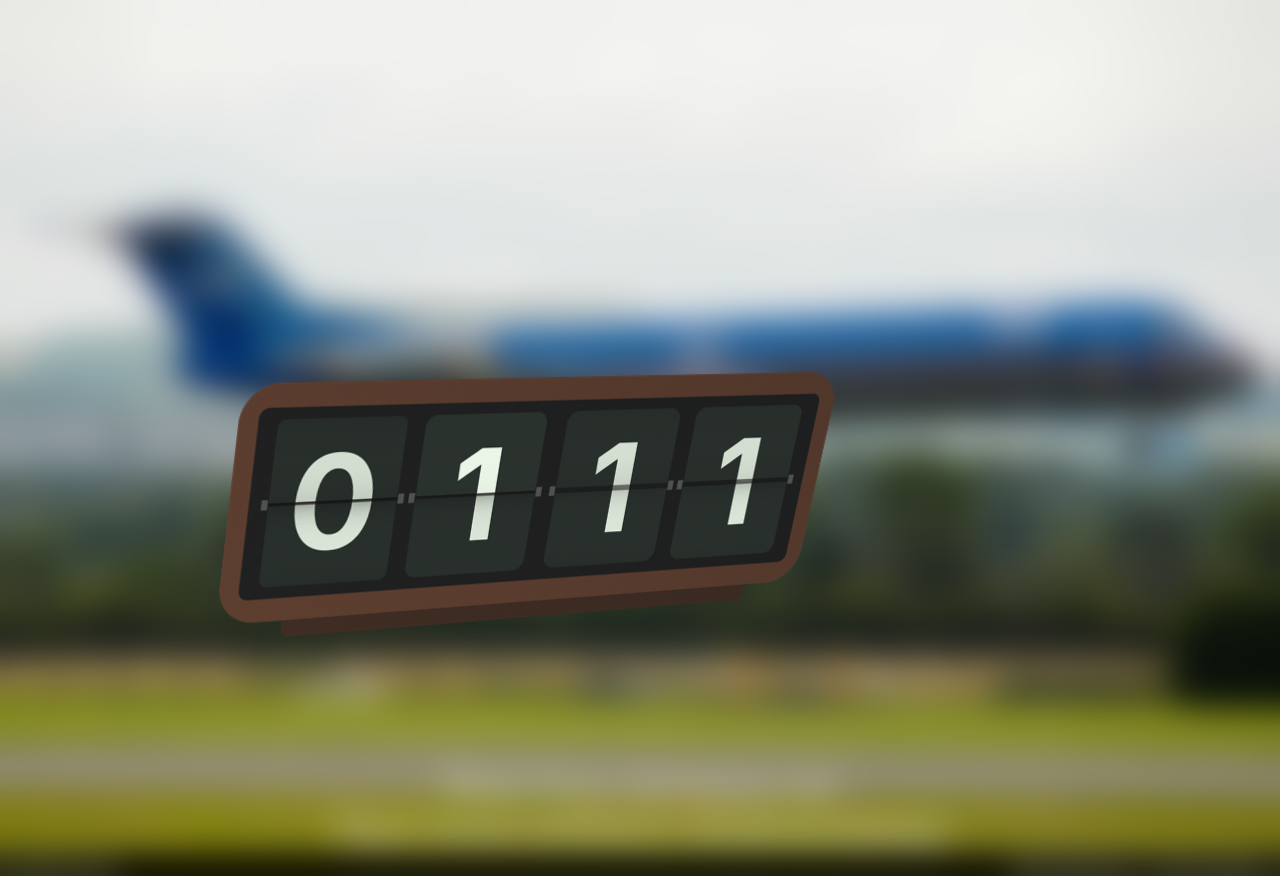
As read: 1.11
